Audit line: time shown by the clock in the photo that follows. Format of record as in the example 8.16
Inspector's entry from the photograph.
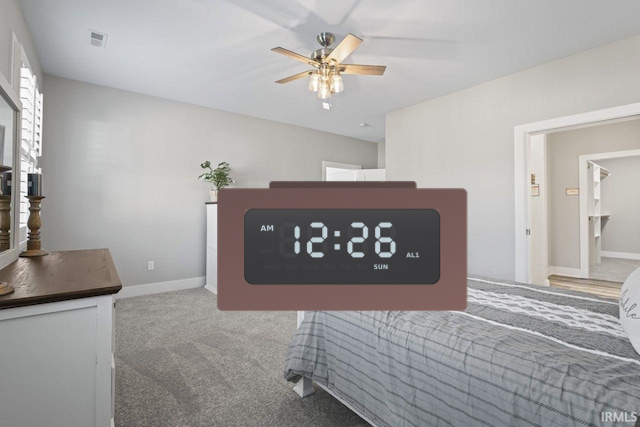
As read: 12.26
